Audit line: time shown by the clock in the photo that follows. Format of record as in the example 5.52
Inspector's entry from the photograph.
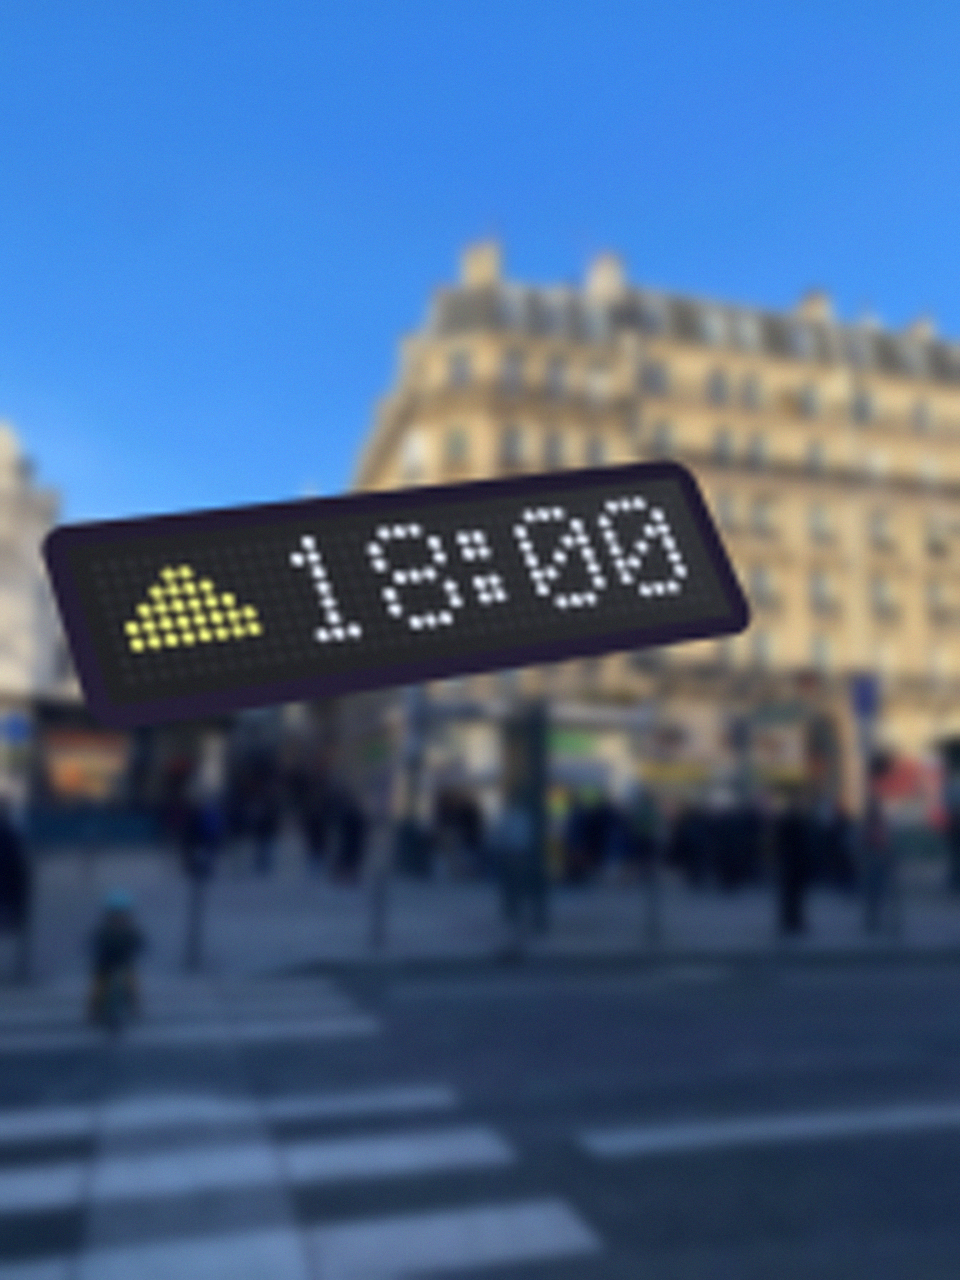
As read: 18.00
